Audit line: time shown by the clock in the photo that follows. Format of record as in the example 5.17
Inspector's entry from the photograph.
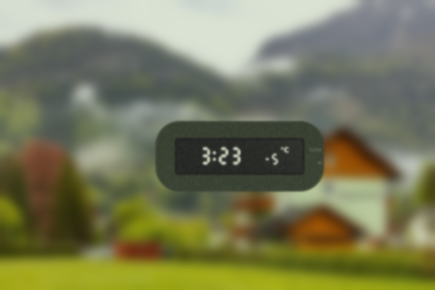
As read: 3.23
